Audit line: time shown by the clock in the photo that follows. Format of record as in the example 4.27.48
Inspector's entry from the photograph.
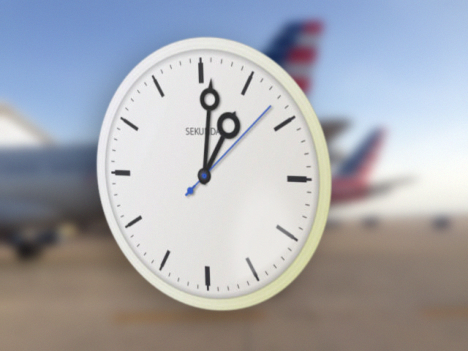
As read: 1.01.08
